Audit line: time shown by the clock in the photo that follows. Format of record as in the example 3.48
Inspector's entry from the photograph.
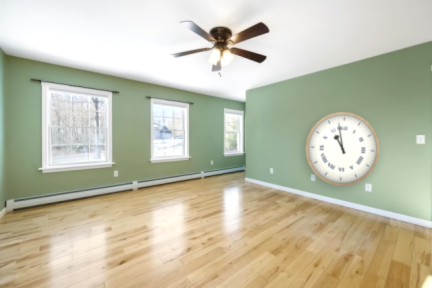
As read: 10.58
